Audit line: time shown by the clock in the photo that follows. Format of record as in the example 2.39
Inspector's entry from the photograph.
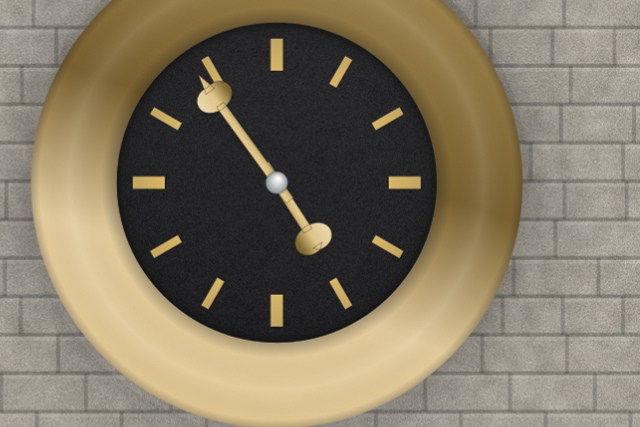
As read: 4.54
